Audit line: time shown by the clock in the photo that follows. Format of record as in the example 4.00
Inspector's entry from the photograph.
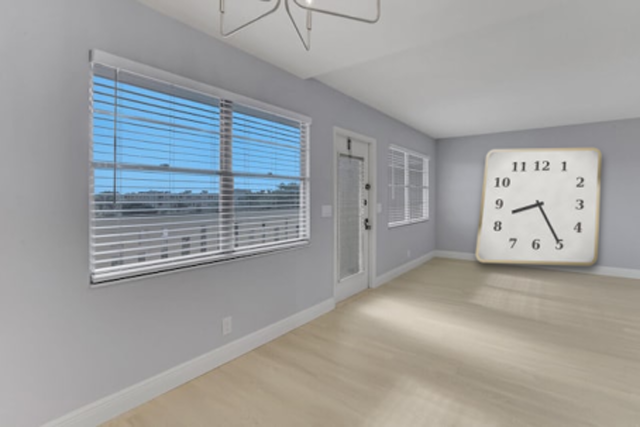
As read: 8.25
